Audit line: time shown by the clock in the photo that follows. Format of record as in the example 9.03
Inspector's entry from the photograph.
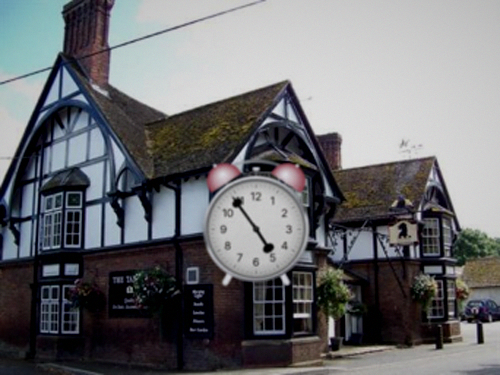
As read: 4.54
